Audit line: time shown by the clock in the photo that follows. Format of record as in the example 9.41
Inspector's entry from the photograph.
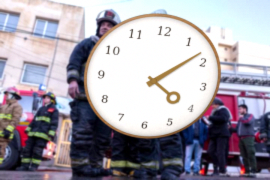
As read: 4.08
